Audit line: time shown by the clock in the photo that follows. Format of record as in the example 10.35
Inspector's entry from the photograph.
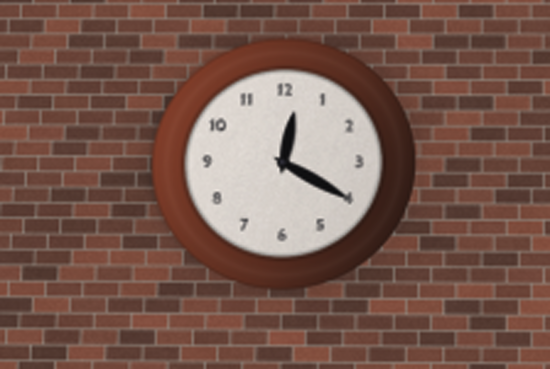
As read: 12.20
